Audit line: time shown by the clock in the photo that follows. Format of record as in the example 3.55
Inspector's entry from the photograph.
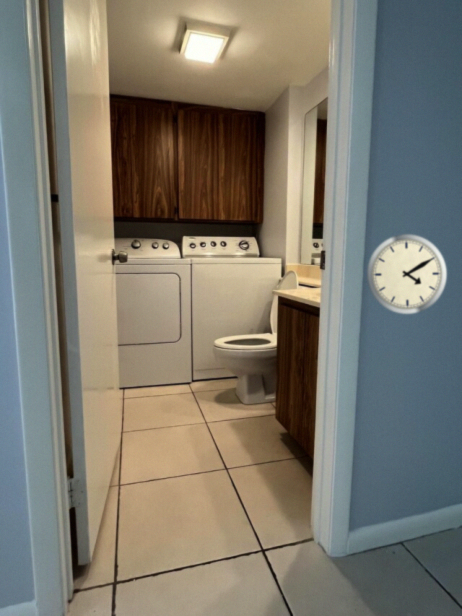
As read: 4.10
